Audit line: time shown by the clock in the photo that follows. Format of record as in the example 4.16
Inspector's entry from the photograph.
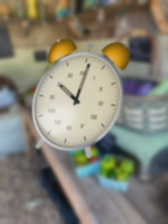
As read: 10.01
